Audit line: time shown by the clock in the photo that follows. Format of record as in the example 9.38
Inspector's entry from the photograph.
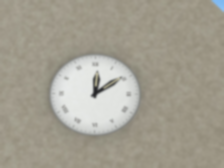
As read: 12.09
